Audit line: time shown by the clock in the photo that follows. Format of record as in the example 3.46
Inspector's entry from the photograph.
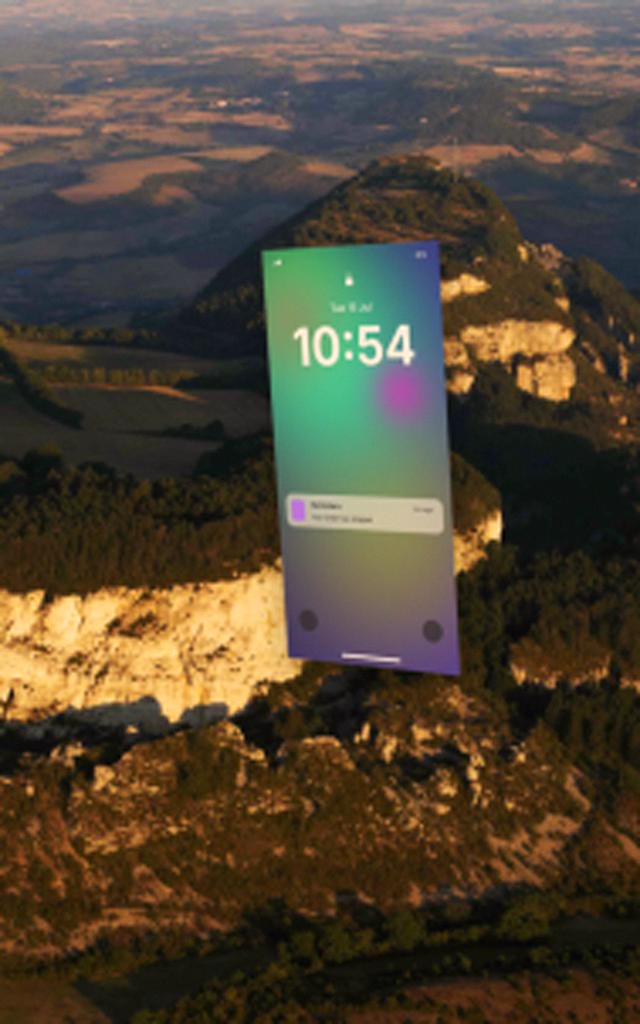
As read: 10.54
